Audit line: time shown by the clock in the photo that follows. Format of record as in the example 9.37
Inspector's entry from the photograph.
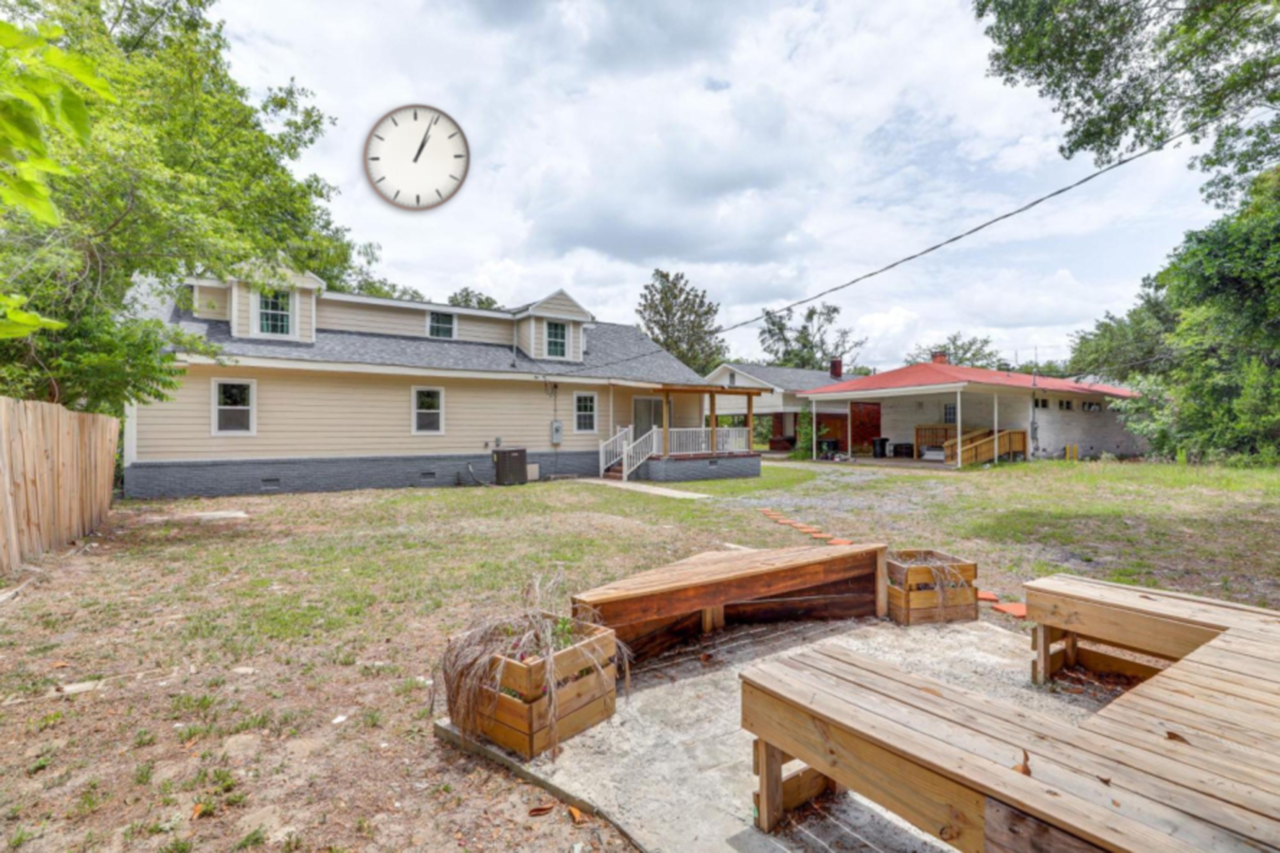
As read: 1.04
